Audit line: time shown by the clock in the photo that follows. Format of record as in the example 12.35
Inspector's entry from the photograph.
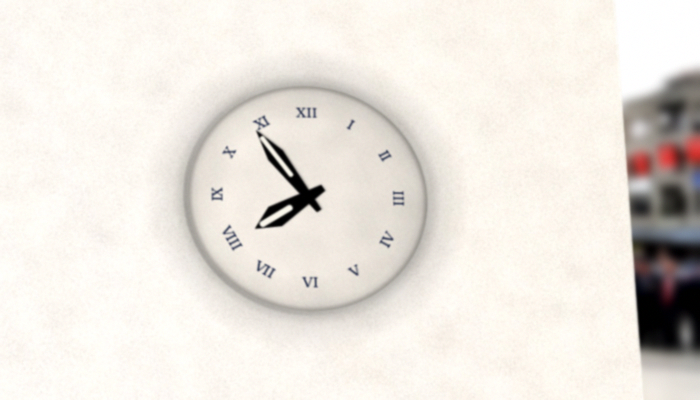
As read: 7.54
